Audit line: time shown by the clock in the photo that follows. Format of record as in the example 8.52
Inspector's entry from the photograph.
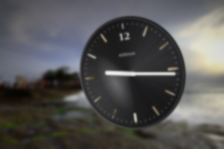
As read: 9.16
